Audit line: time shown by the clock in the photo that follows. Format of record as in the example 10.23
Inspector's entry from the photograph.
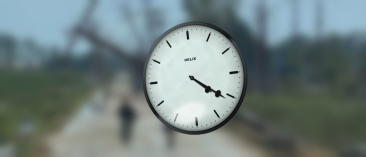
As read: 4.21
